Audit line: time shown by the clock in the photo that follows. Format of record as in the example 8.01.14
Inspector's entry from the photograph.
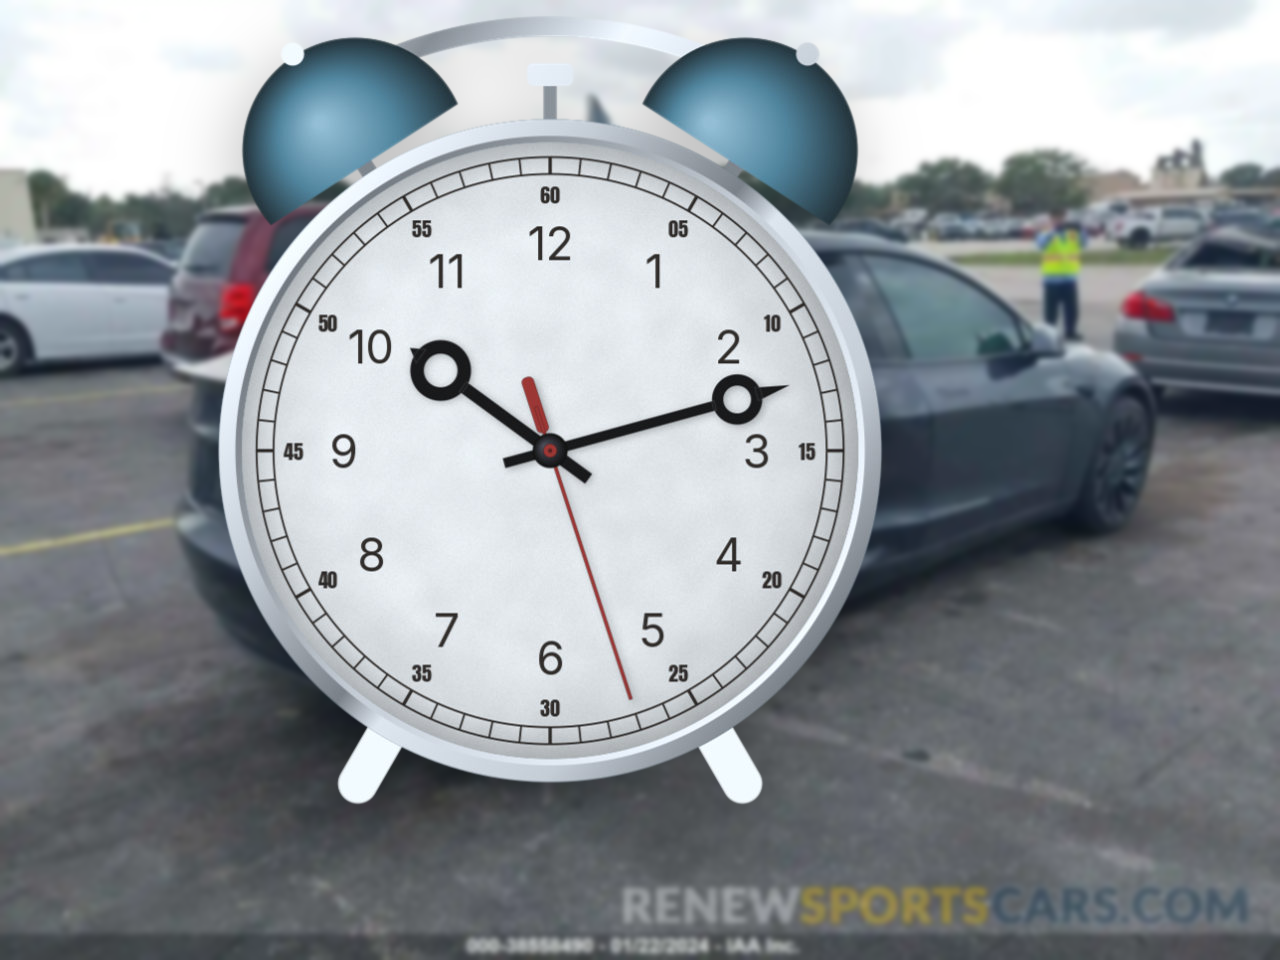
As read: 10.12.27
